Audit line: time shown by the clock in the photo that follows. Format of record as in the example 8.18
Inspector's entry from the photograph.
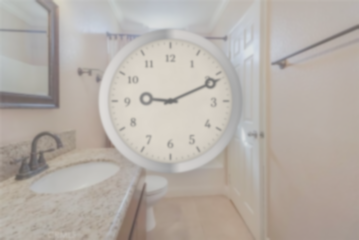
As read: 9.11
